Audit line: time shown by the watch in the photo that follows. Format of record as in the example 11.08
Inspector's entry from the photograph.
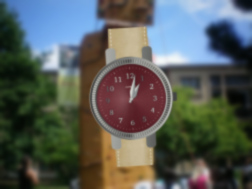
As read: 1.02
